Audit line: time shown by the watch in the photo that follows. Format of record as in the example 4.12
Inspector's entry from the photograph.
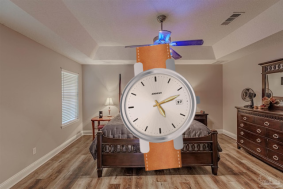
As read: 5.12
